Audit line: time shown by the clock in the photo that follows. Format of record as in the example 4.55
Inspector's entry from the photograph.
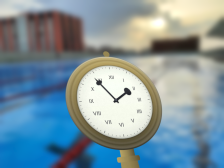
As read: 1.54
